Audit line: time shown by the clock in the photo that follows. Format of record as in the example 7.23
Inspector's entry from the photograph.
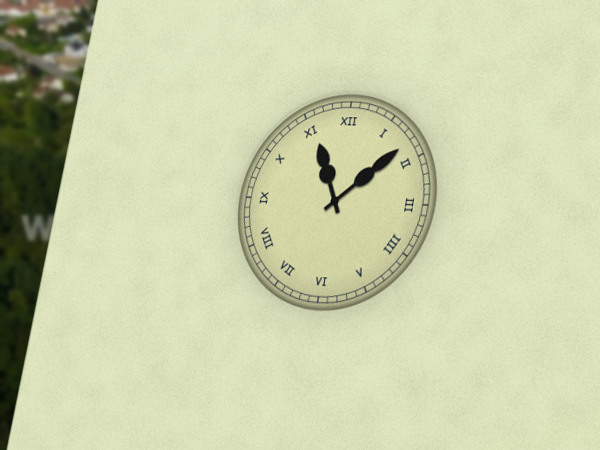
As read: 11.08
